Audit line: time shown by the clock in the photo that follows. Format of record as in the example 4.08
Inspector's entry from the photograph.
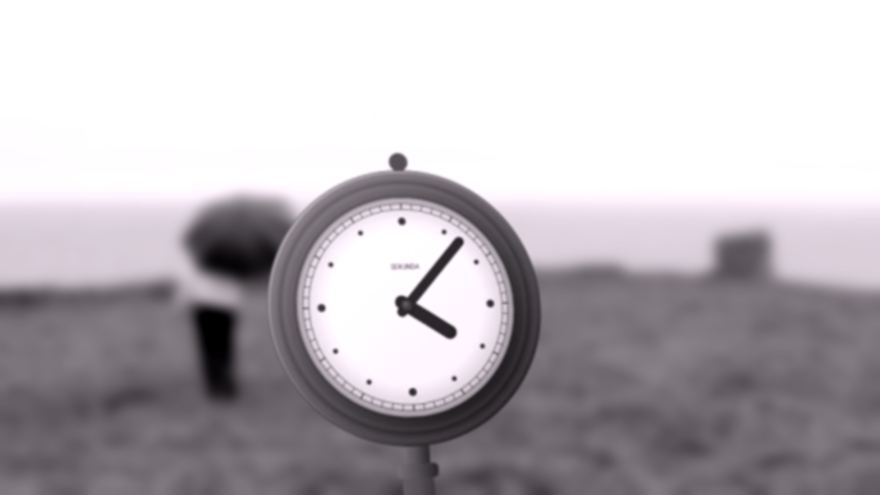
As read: 4.07
